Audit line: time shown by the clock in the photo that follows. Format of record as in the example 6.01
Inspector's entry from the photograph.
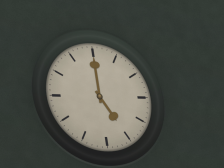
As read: 5.00
